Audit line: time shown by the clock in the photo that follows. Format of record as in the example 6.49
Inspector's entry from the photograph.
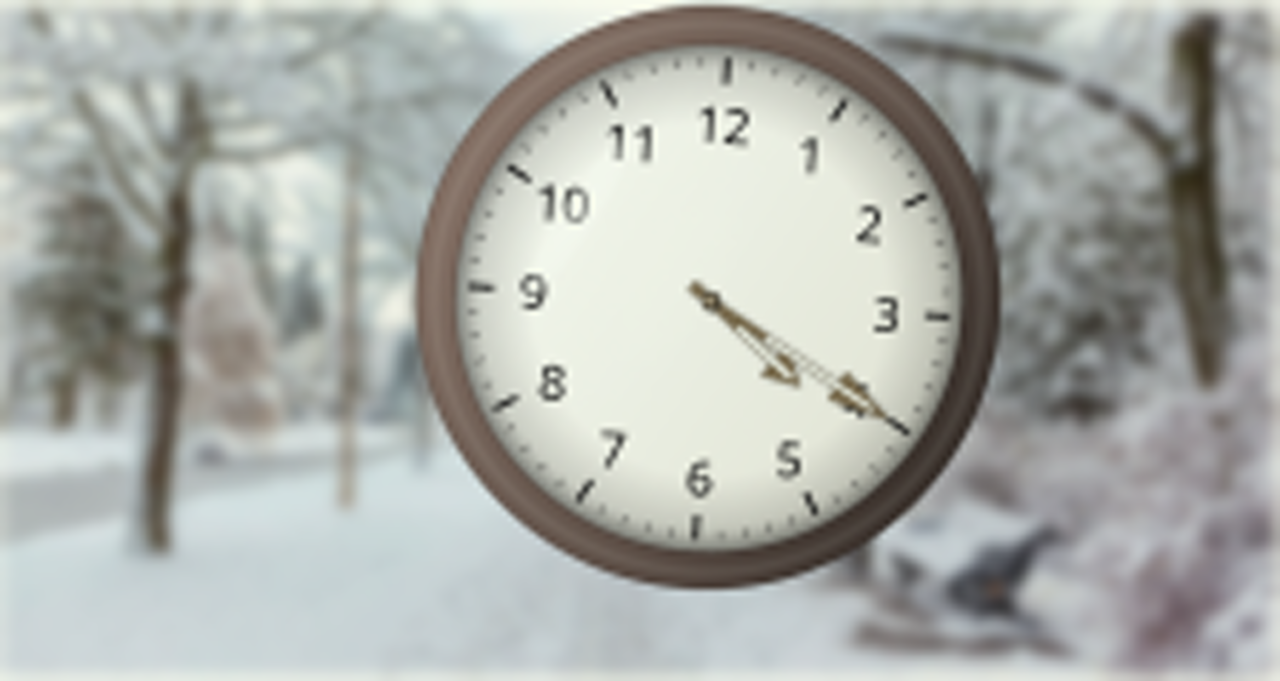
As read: 4.20
